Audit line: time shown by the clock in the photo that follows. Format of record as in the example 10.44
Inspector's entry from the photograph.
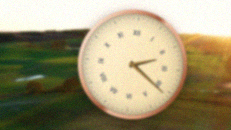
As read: 2.21
